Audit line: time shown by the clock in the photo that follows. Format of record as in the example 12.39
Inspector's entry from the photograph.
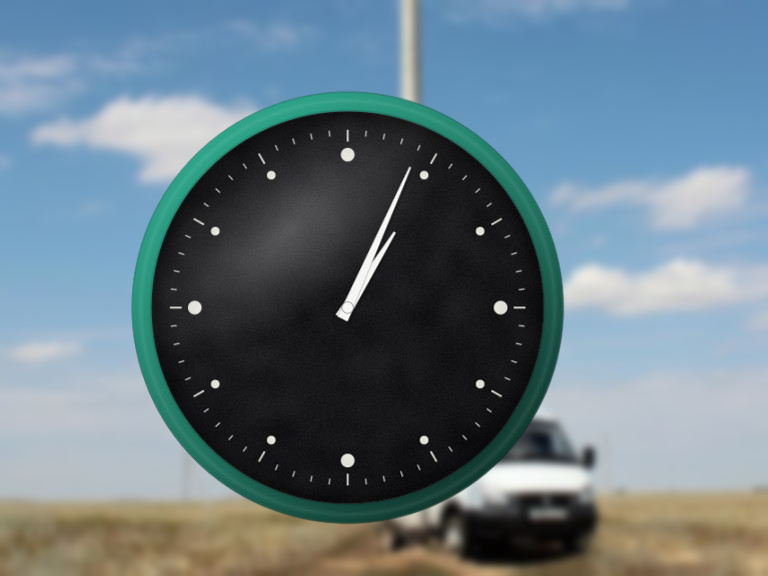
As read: 1.04
